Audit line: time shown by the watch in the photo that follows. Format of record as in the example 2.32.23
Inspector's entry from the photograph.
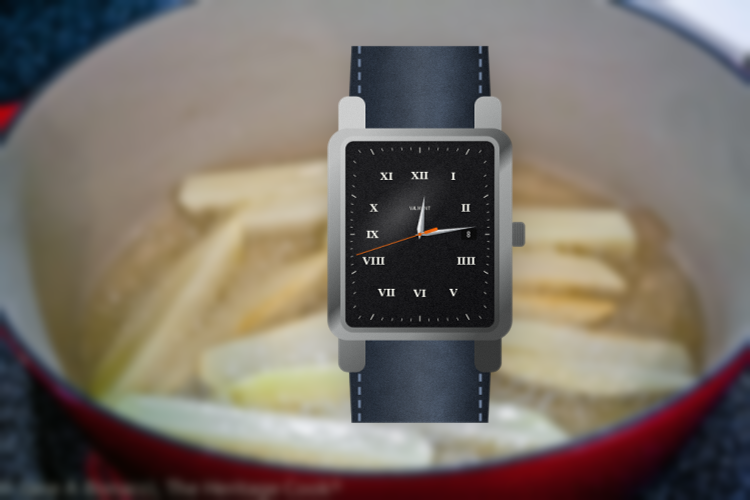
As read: 12.13.42
